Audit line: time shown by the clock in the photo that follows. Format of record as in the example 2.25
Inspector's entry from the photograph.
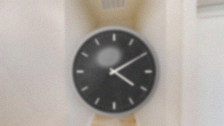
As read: 4.10
